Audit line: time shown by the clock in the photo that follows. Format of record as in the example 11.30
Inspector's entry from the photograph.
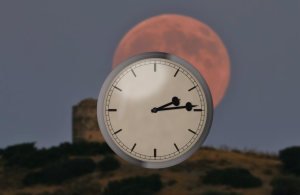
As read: 2.14
